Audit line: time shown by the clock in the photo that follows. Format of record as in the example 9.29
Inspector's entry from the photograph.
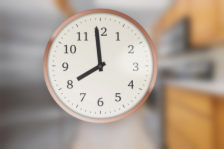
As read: 7.59
